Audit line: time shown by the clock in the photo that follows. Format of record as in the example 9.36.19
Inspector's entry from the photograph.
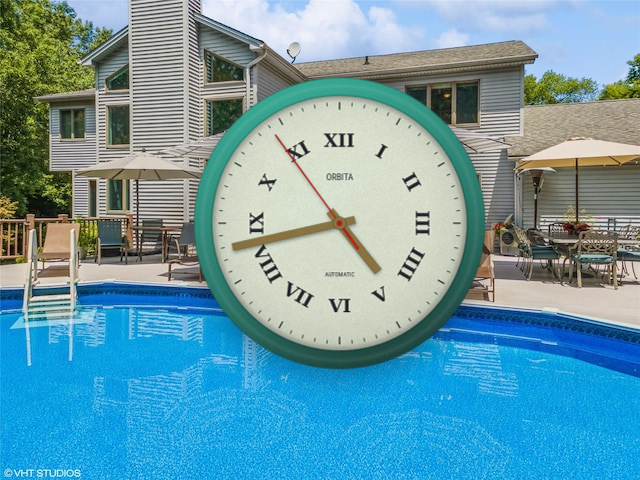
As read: 4.42.54
